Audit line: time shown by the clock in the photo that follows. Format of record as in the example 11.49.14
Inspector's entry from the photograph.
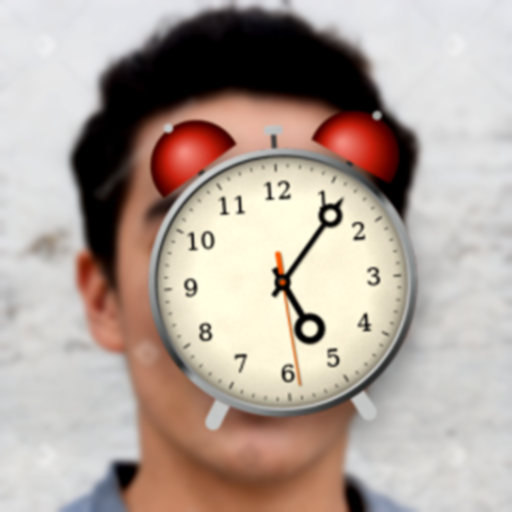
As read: 5.06.29
